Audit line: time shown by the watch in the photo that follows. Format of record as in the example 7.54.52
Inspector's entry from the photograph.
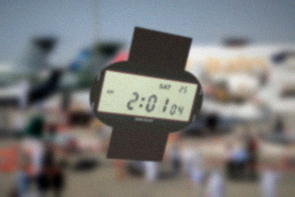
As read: 2.01.04
